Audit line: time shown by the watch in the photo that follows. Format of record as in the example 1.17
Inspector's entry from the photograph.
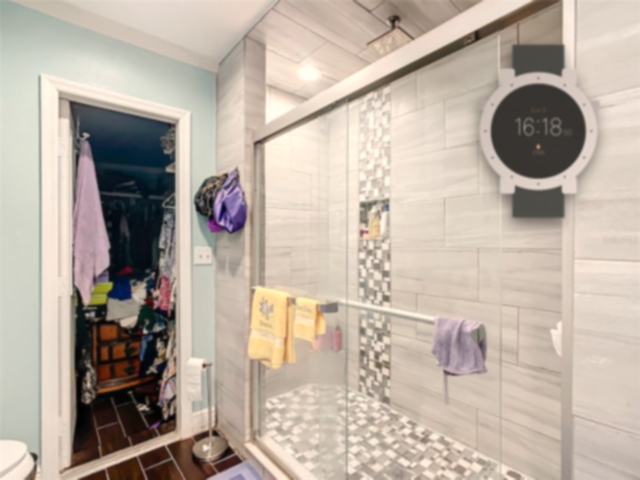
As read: 16.18
